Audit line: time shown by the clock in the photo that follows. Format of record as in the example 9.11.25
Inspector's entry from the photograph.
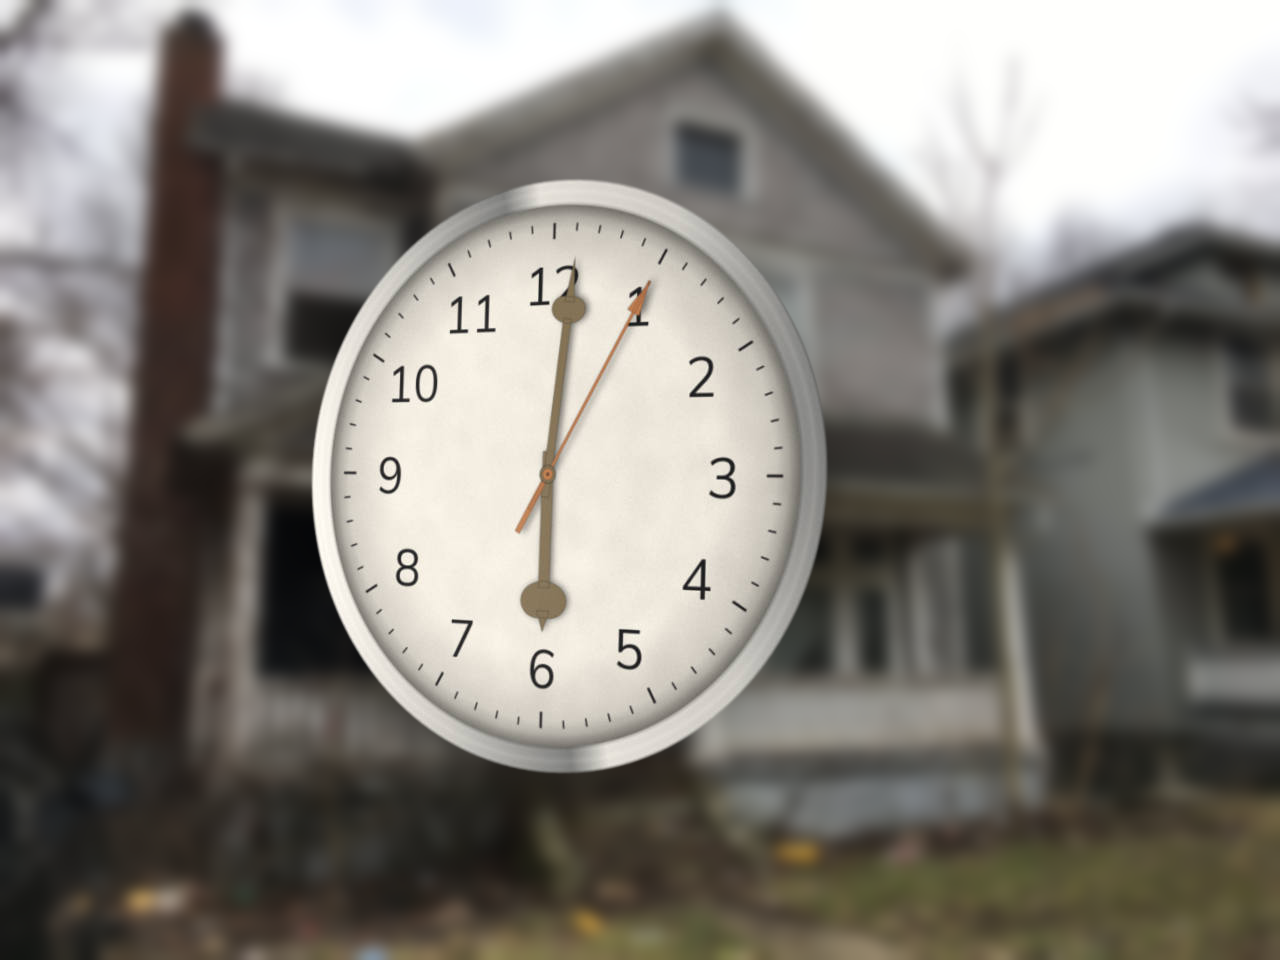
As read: 6.01.05
